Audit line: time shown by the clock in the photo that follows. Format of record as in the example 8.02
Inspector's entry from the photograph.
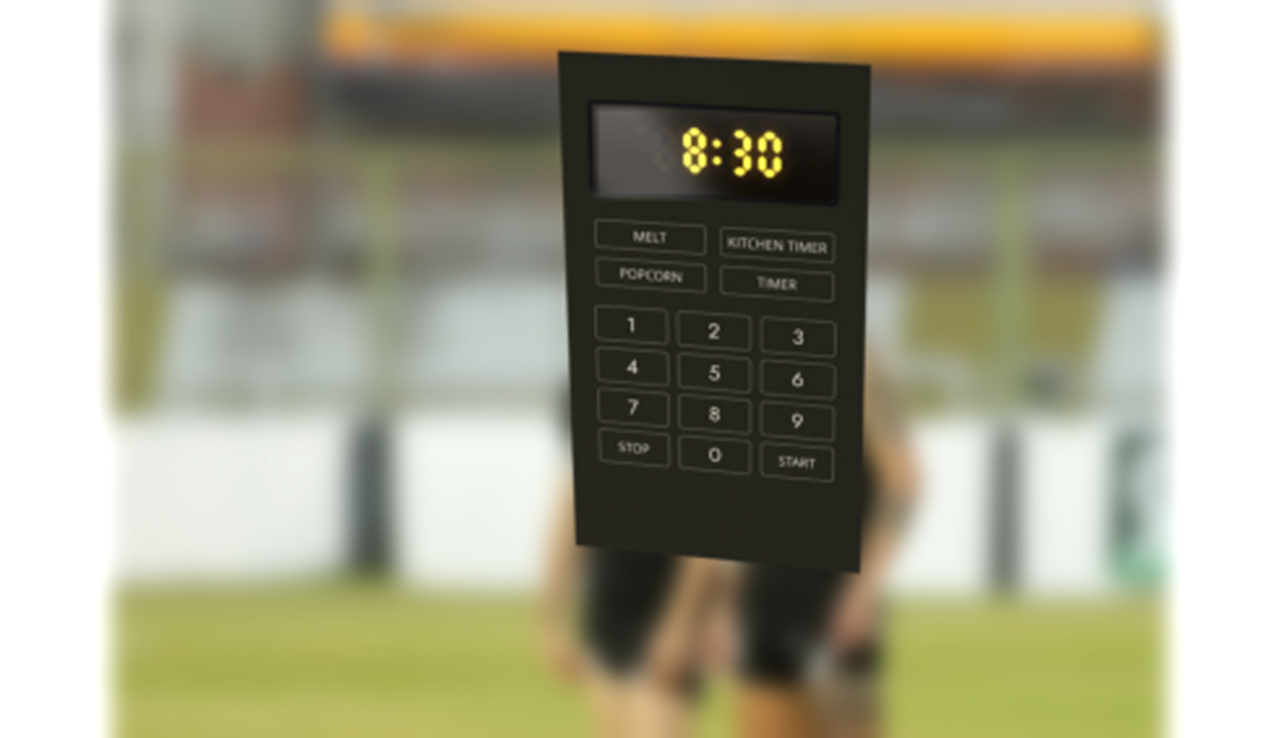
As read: 8.30
